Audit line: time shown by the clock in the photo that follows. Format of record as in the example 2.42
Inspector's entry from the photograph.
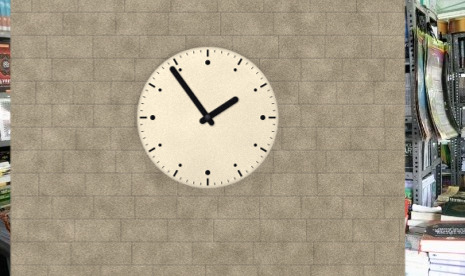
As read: 1.54
